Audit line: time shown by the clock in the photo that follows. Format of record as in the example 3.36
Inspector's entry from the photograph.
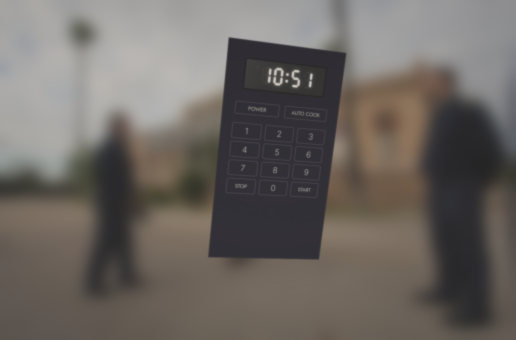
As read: 10.51
